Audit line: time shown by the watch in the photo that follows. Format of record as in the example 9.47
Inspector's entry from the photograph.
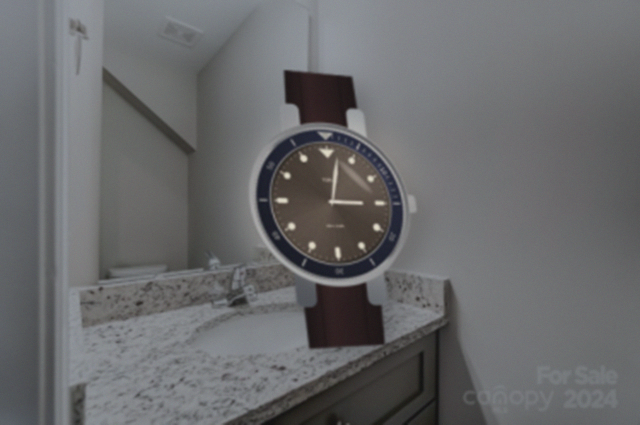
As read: 3.02
